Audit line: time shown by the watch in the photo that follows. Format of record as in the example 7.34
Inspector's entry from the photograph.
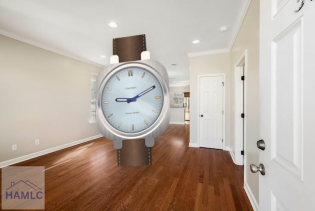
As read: 9.11
